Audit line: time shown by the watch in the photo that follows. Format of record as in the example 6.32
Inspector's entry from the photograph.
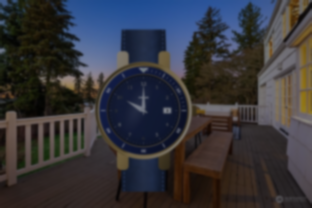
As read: 10.00
